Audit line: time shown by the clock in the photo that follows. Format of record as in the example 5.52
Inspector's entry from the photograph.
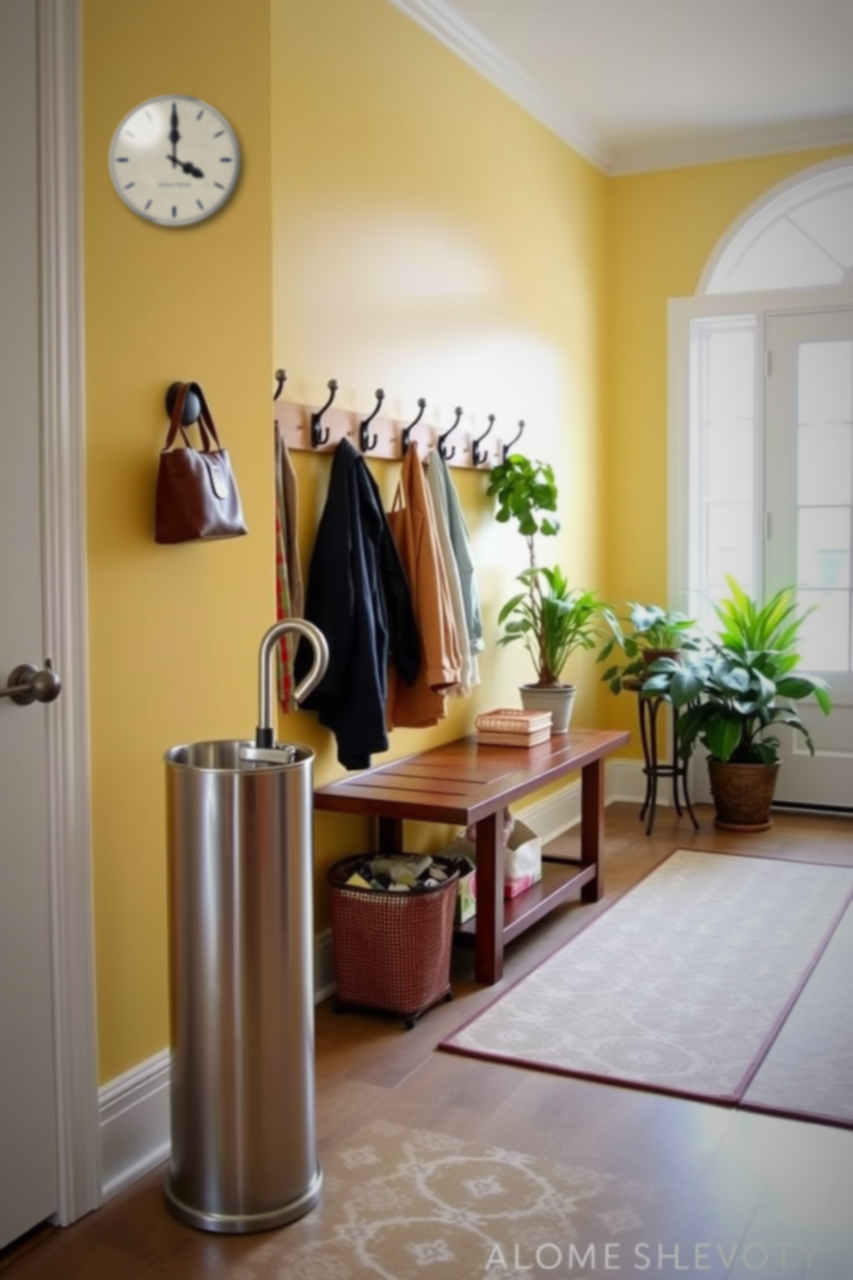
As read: 4.00
